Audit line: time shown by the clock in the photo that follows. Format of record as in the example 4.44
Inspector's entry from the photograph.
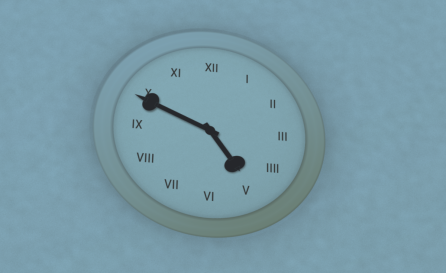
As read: 4.49
